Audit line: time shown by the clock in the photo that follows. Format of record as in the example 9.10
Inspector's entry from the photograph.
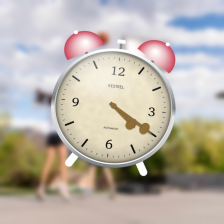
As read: 4.20
